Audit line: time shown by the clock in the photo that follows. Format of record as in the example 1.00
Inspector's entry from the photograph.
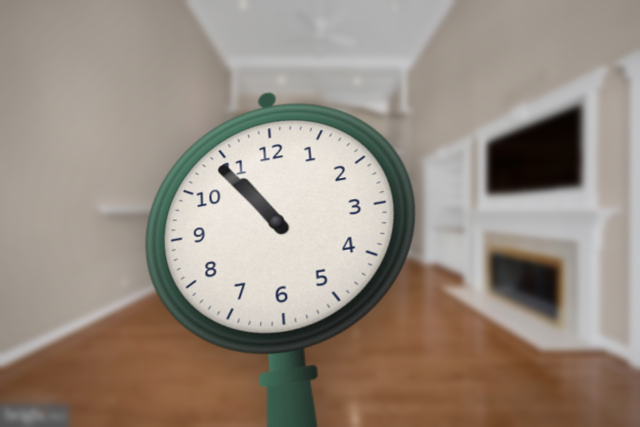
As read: 10.54
